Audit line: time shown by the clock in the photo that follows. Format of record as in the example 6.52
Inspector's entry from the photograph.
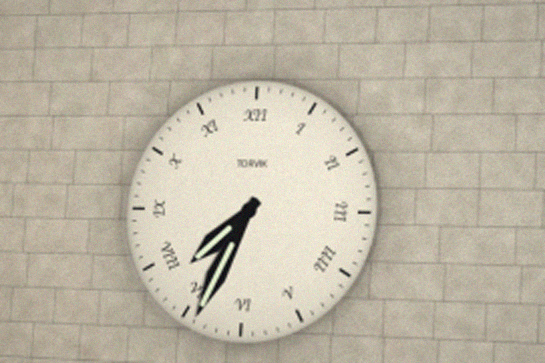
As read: 7.34
